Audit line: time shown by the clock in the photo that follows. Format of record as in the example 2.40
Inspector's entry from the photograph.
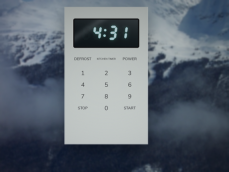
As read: 4.31
